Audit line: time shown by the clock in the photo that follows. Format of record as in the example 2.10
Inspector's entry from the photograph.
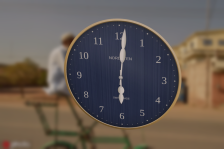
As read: 6.01
